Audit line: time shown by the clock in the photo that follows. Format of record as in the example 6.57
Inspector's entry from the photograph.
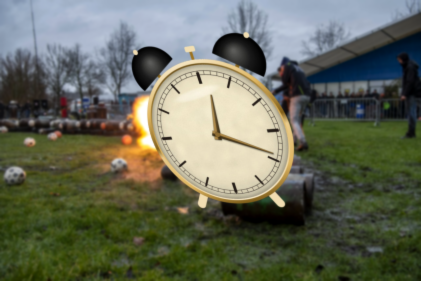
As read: 12.19
